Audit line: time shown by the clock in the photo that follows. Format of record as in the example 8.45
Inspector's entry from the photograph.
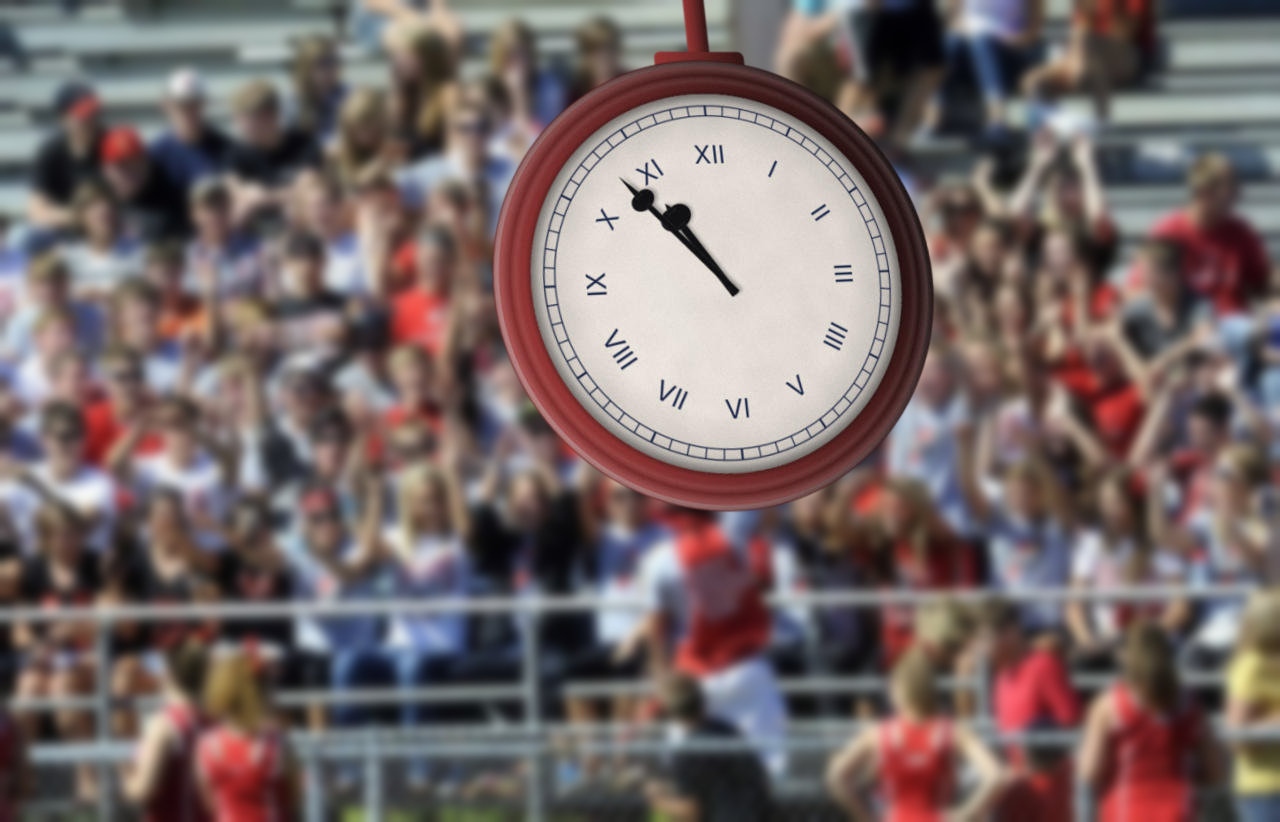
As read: 10.53
